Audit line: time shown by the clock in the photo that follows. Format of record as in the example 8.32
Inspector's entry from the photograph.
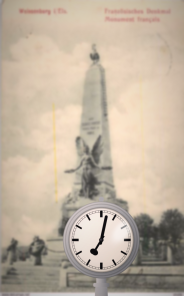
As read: 7.02
